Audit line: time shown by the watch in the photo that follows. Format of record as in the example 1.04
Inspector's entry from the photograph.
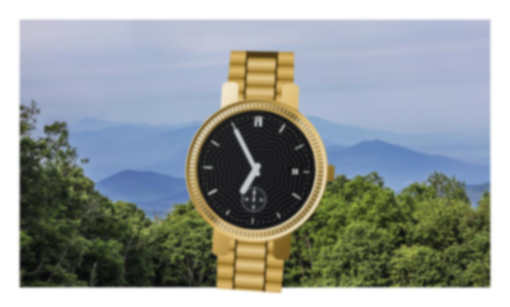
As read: 6.55
